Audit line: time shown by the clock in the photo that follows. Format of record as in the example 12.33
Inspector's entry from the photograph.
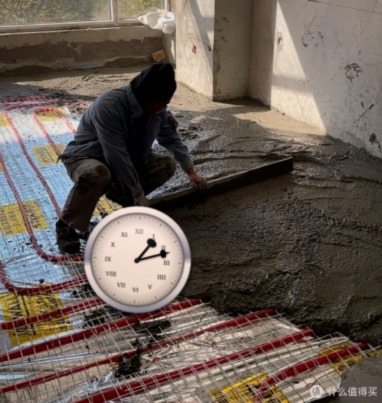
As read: 1.12
